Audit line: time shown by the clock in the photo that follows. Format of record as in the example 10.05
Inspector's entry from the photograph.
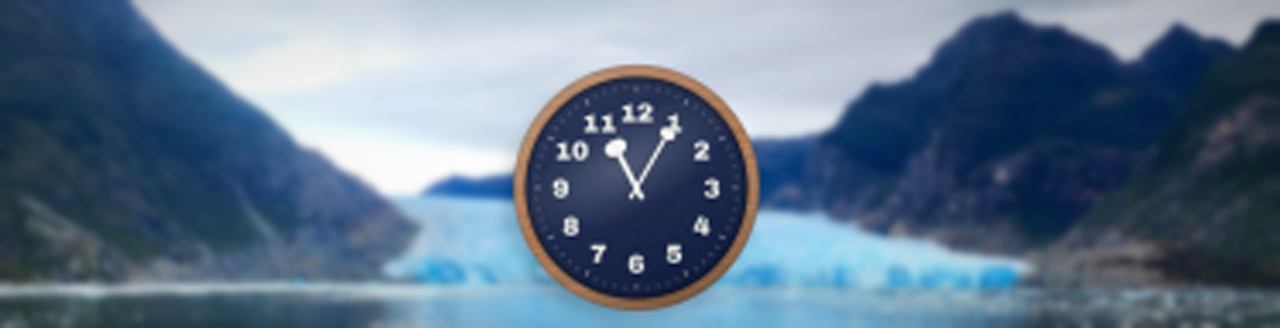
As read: 11.05
